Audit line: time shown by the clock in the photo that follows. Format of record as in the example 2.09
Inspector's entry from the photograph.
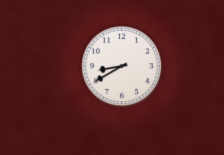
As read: 8.40
